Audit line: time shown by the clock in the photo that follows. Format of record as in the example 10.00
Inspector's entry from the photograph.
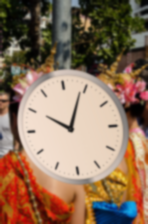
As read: 10.04
